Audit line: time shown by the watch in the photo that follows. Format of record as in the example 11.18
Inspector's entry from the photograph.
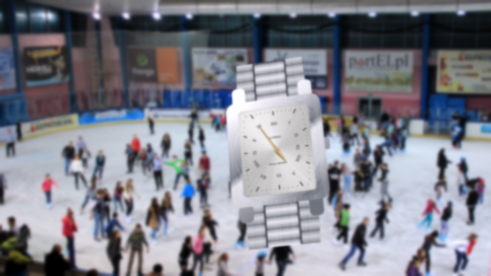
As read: 4.55
